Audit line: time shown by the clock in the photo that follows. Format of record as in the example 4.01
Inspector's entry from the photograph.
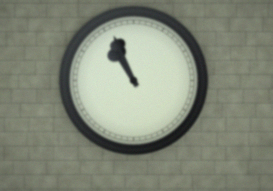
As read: 10.56
